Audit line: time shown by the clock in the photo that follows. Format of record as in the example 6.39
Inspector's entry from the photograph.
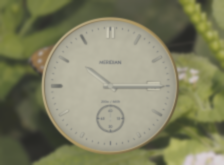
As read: 10.15
